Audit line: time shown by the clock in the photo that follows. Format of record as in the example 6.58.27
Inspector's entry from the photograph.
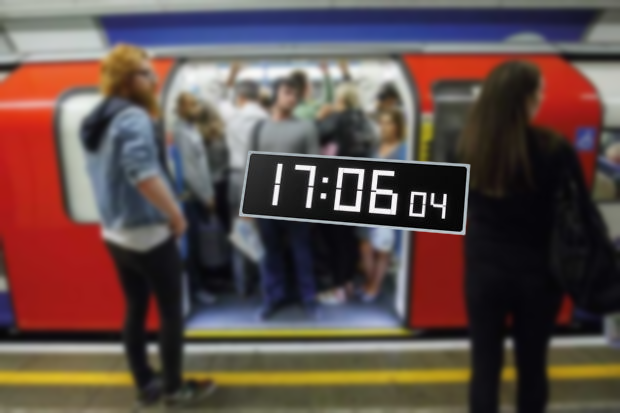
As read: 17.06.04
